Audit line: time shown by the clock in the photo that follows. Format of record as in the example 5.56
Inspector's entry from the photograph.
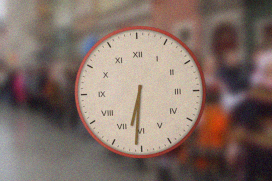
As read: 6.31
